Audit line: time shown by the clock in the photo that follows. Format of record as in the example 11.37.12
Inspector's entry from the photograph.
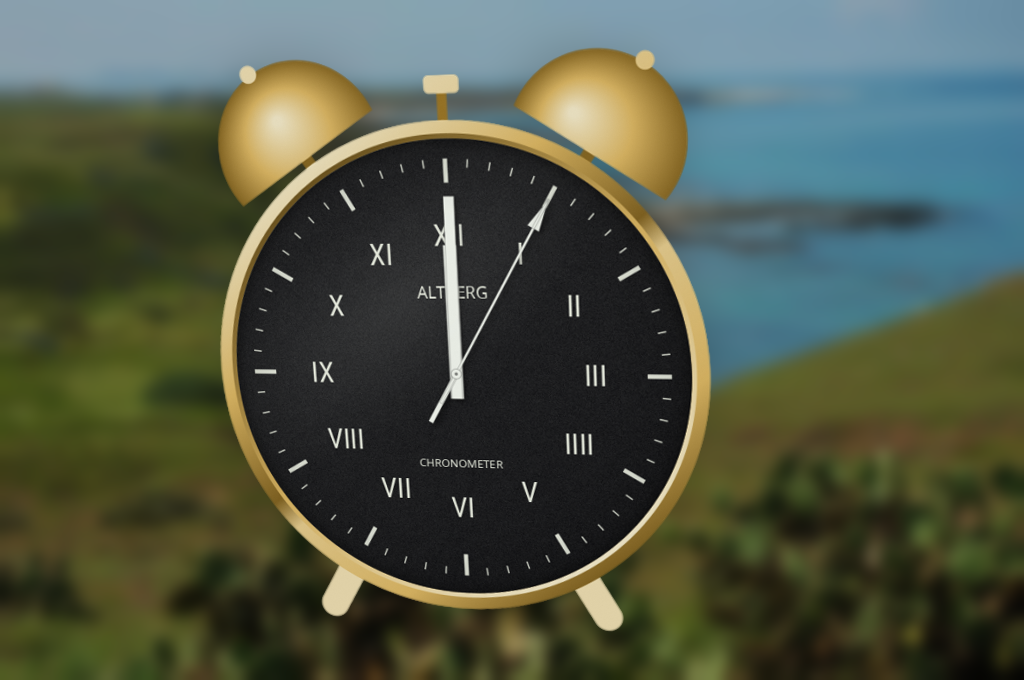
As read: 12.00.05
